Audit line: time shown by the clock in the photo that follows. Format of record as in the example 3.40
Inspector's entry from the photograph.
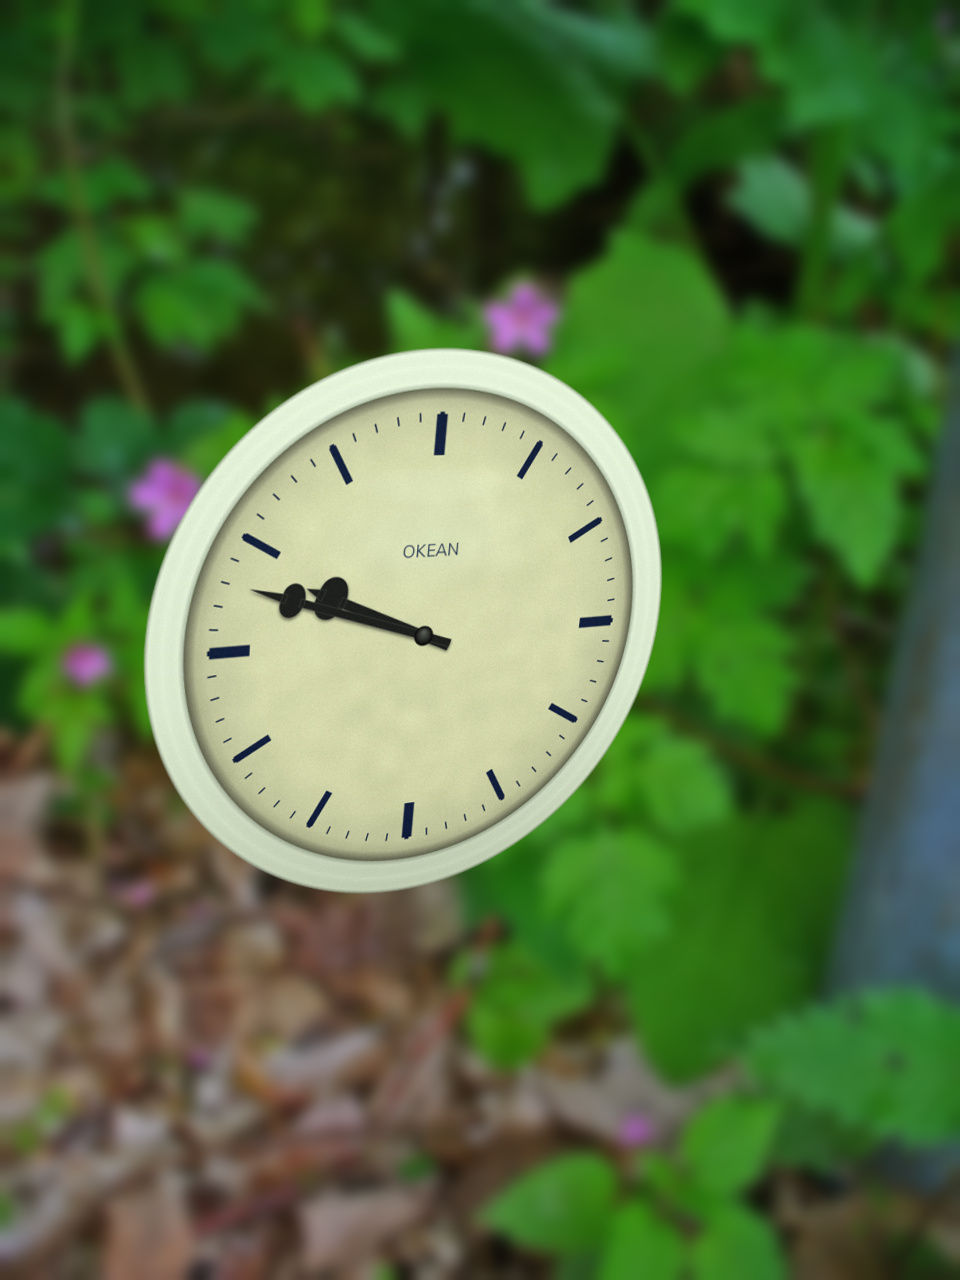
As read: 9.48
